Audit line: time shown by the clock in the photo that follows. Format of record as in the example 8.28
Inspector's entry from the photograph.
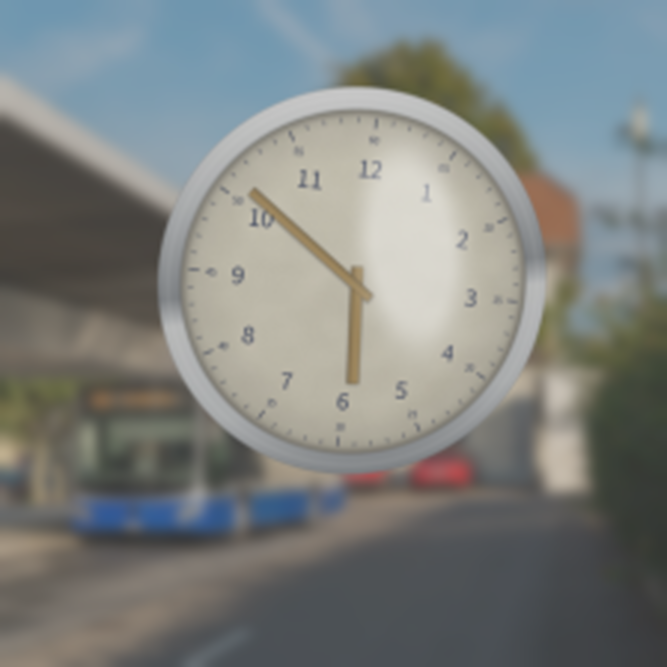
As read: 5.51
